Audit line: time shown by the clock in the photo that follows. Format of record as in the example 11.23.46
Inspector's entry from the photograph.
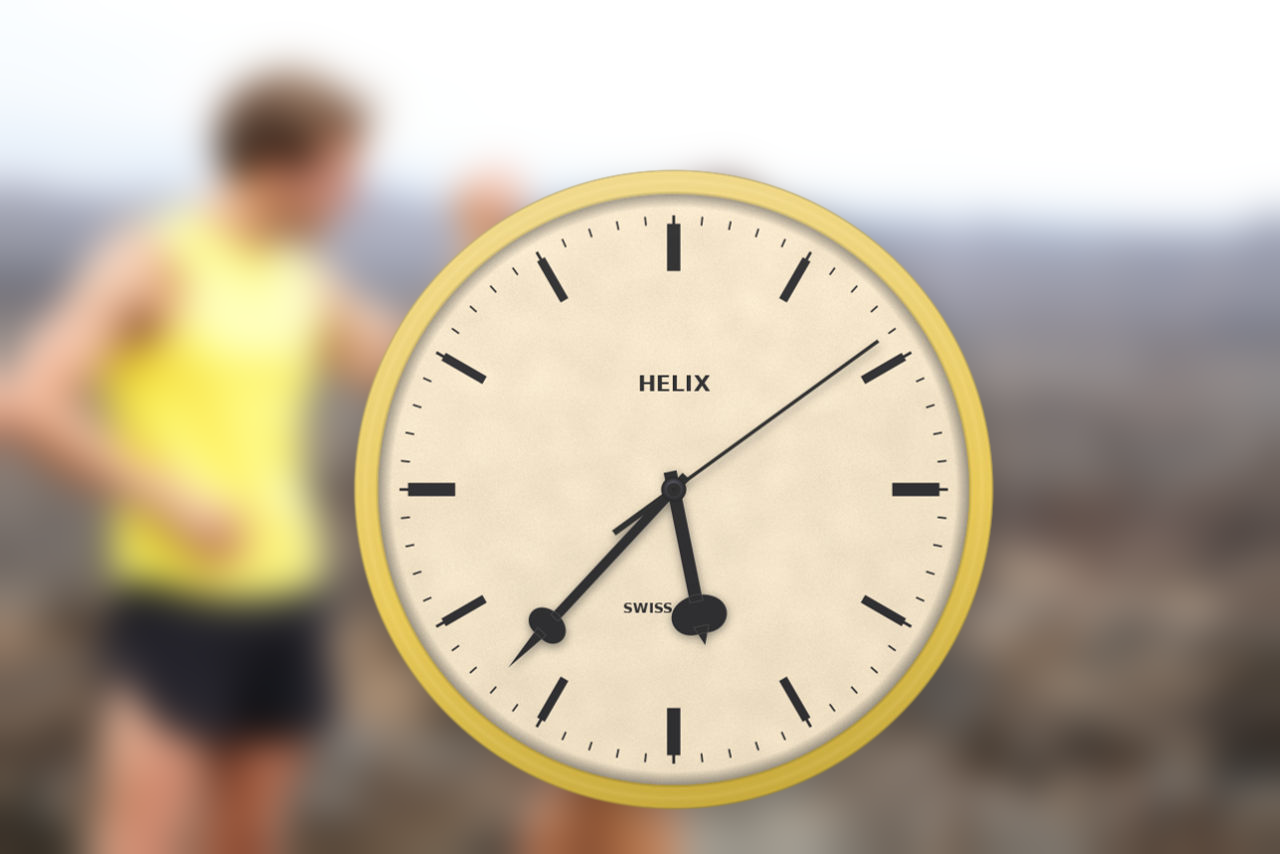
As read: 5.37.09
